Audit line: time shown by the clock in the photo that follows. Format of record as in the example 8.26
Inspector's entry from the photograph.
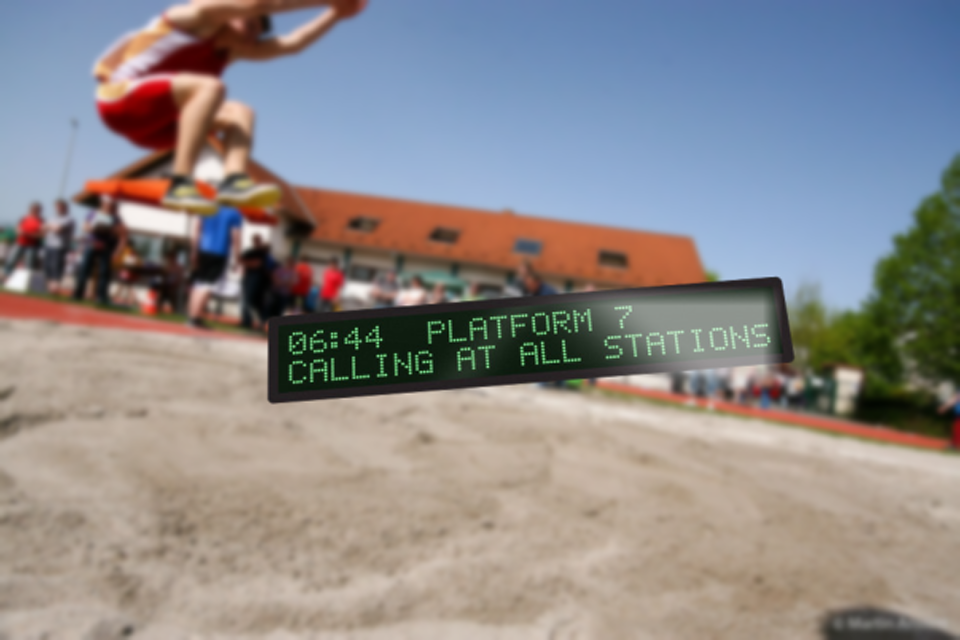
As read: 6.44
